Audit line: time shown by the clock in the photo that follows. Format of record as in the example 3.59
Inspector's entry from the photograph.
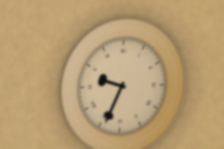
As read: 9.34
